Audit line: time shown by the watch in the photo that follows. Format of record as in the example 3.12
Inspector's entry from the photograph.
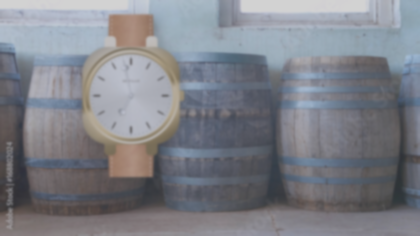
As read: 6.58
